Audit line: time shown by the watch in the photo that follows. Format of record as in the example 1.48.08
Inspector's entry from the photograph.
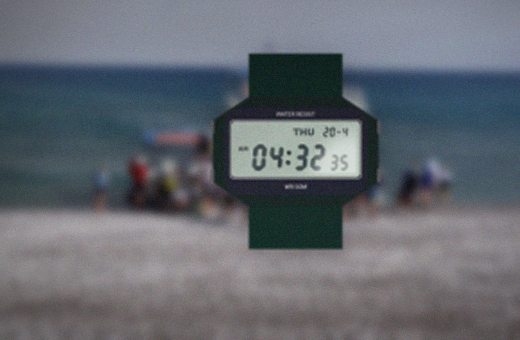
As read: 4.32.35
